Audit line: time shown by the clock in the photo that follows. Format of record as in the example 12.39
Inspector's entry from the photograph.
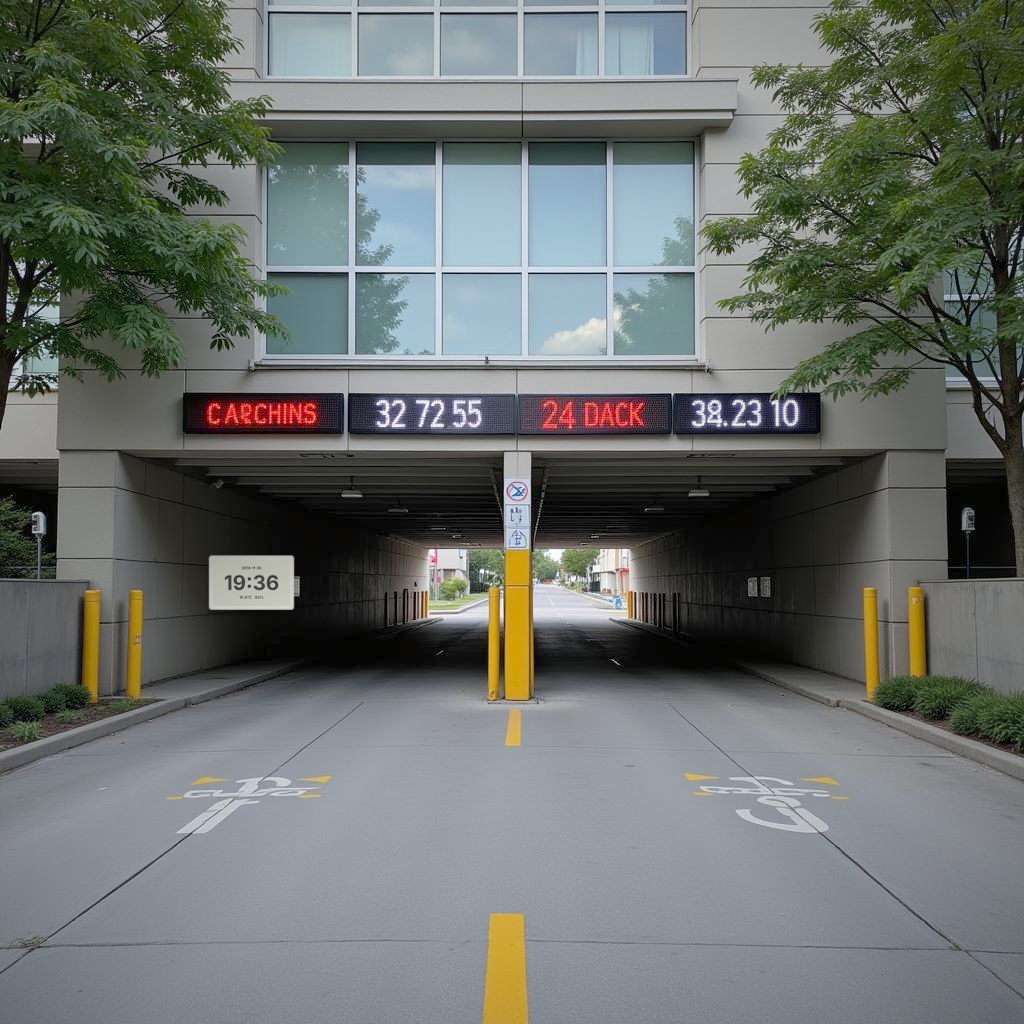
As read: 19.36
